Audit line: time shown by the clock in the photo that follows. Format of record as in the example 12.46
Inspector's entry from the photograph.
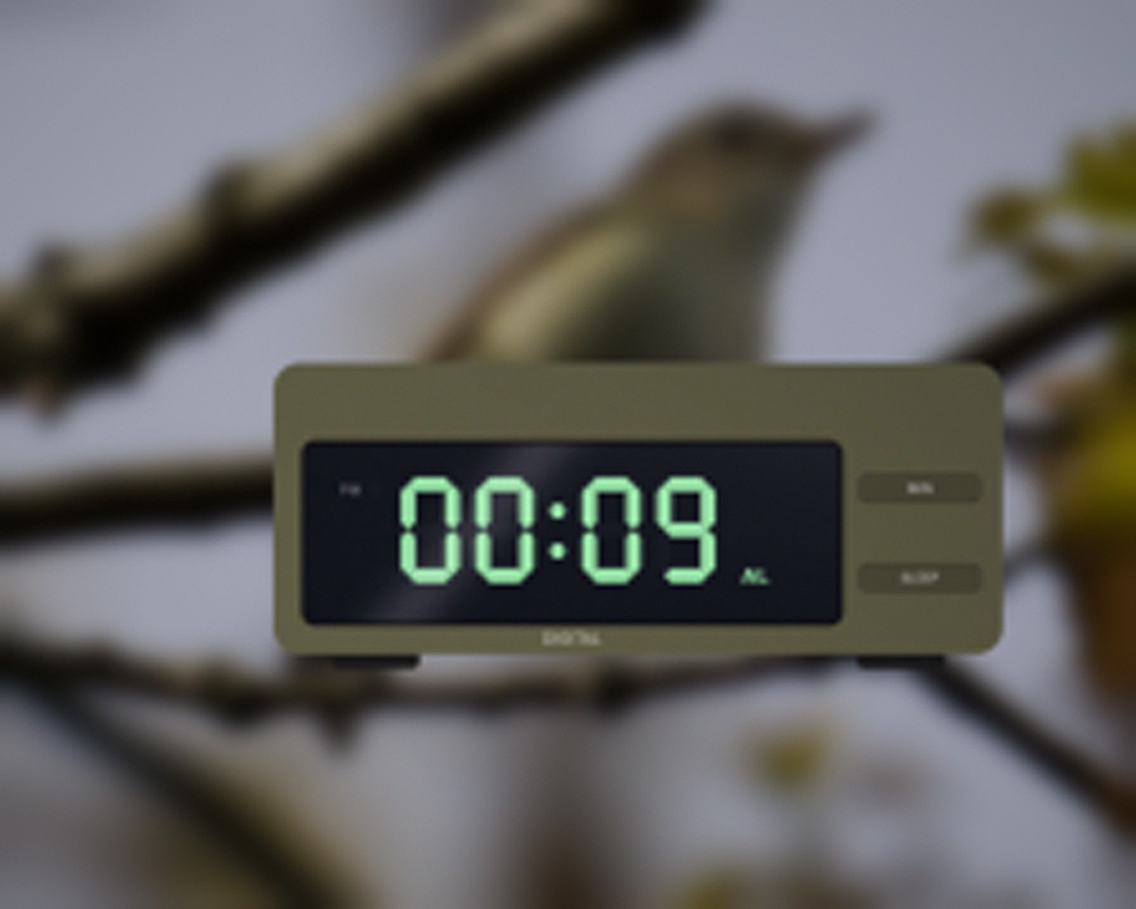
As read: 0.09
